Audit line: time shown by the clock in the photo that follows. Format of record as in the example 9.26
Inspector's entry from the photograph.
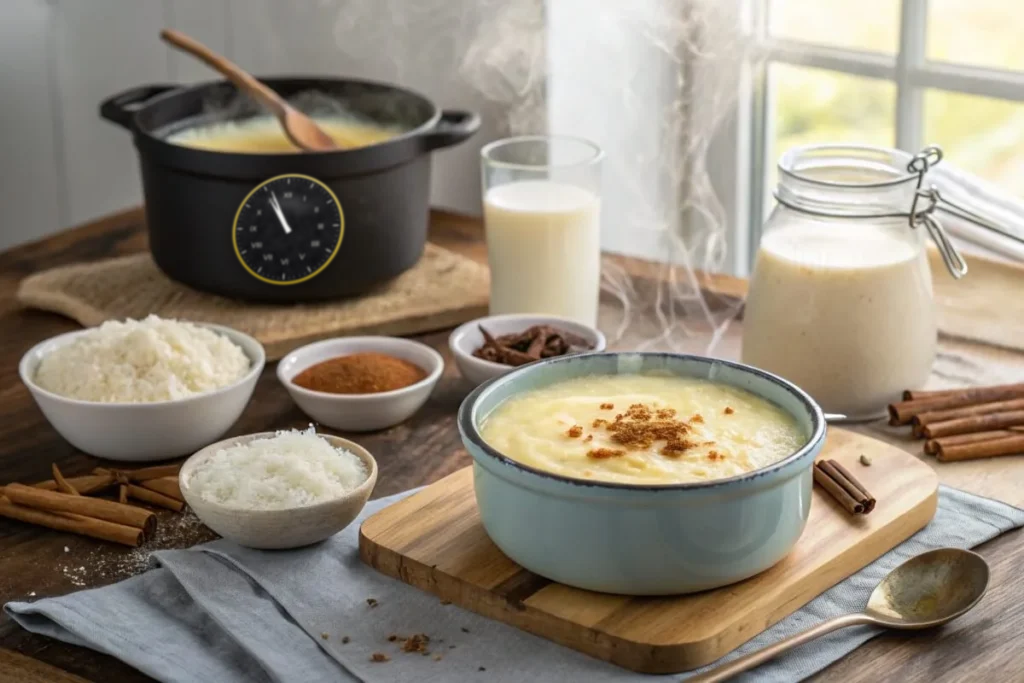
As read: 10.56
